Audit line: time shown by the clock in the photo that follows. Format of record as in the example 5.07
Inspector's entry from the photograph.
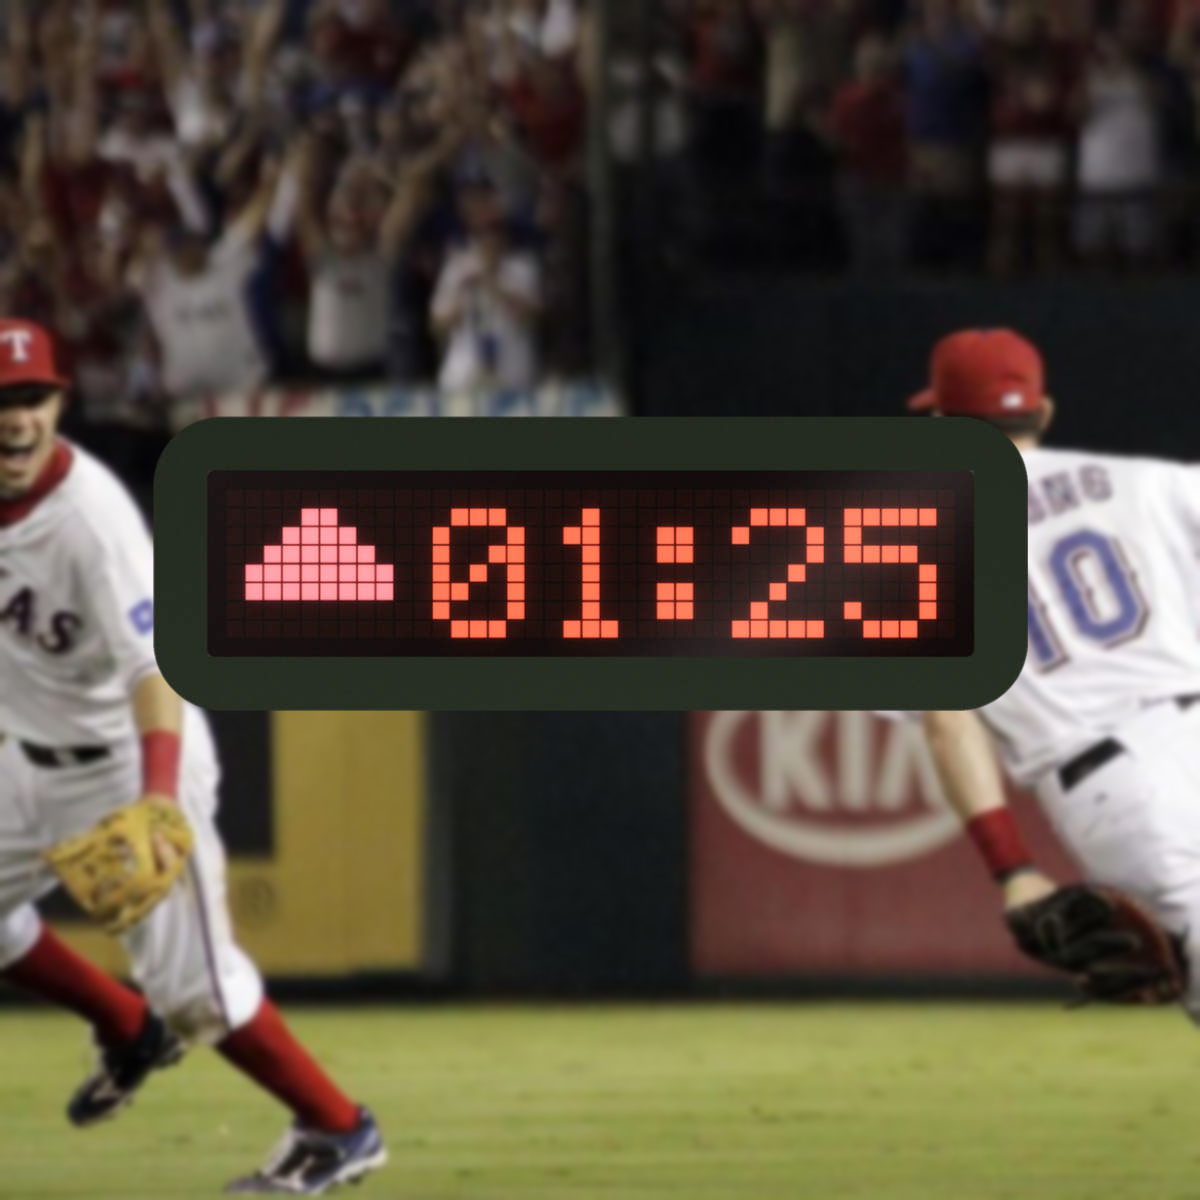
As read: 1.25
